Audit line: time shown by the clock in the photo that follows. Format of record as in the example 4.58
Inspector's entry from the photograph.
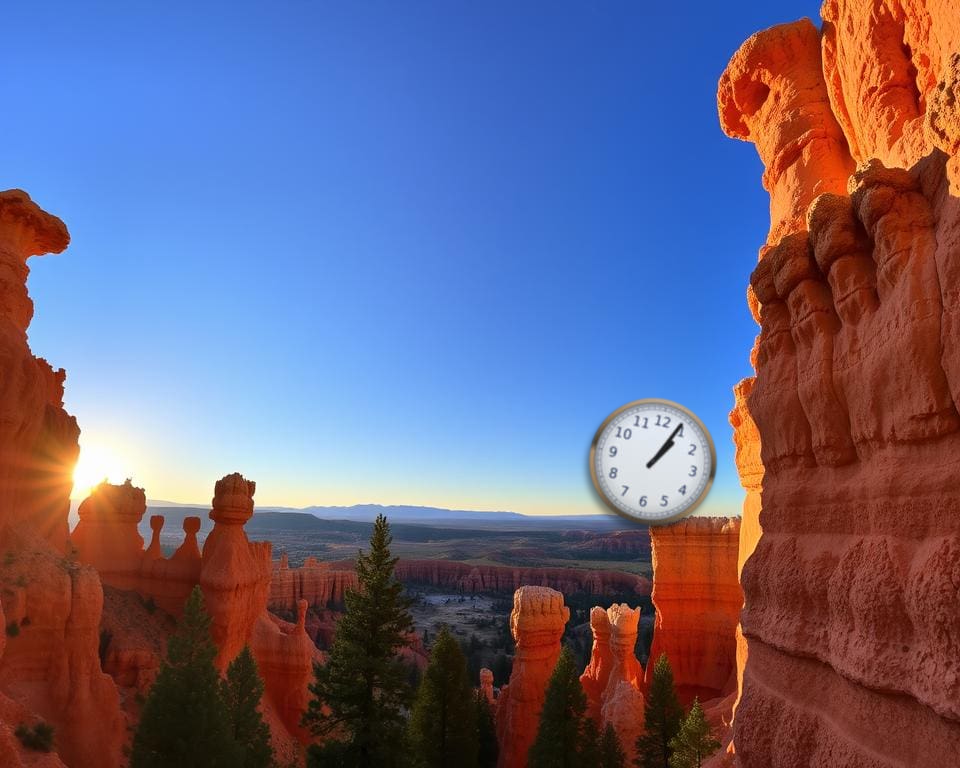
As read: 1.04
